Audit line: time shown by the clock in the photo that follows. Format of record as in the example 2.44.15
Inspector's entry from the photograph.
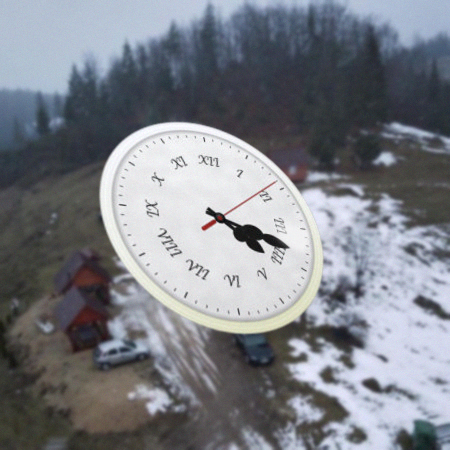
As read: 4.18.09
